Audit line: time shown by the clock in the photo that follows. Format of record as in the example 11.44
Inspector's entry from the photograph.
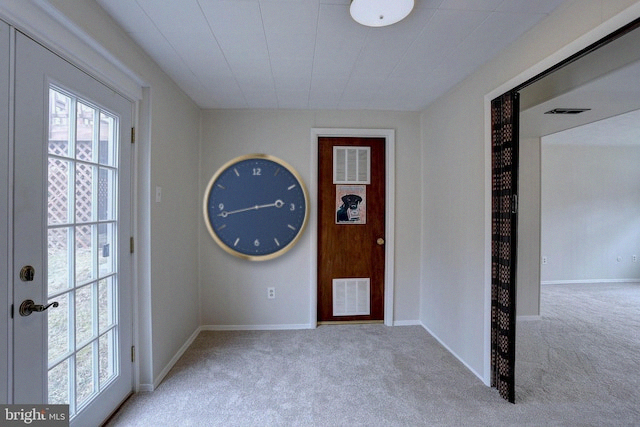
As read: 2.43
